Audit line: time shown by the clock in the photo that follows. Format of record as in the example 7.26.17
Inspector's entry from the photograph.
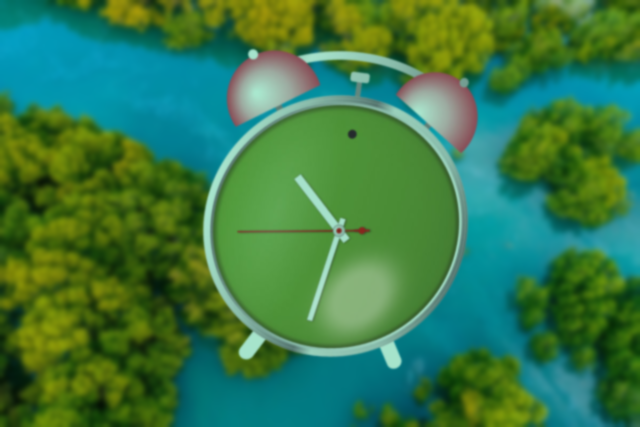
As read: 10.31.44
